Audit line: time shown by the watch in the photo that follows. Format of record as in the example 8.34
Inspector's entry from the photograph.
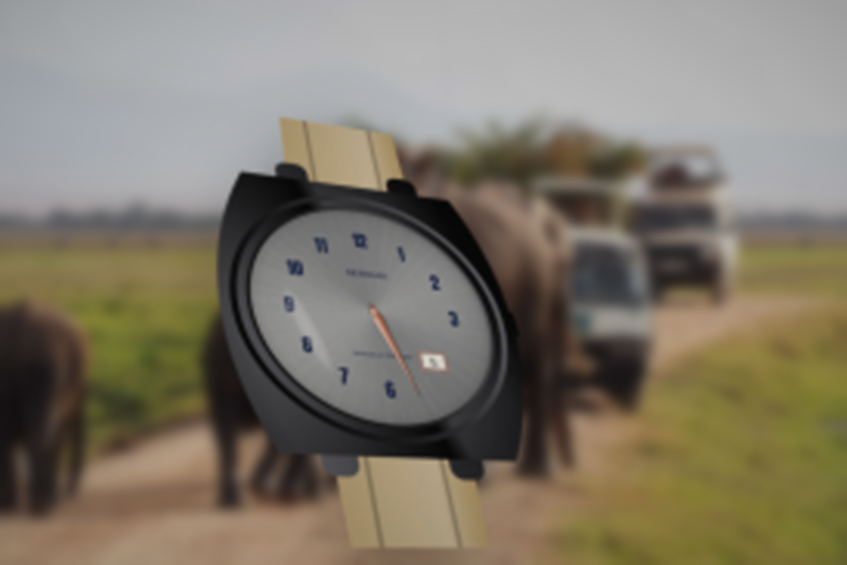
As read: 5.27
